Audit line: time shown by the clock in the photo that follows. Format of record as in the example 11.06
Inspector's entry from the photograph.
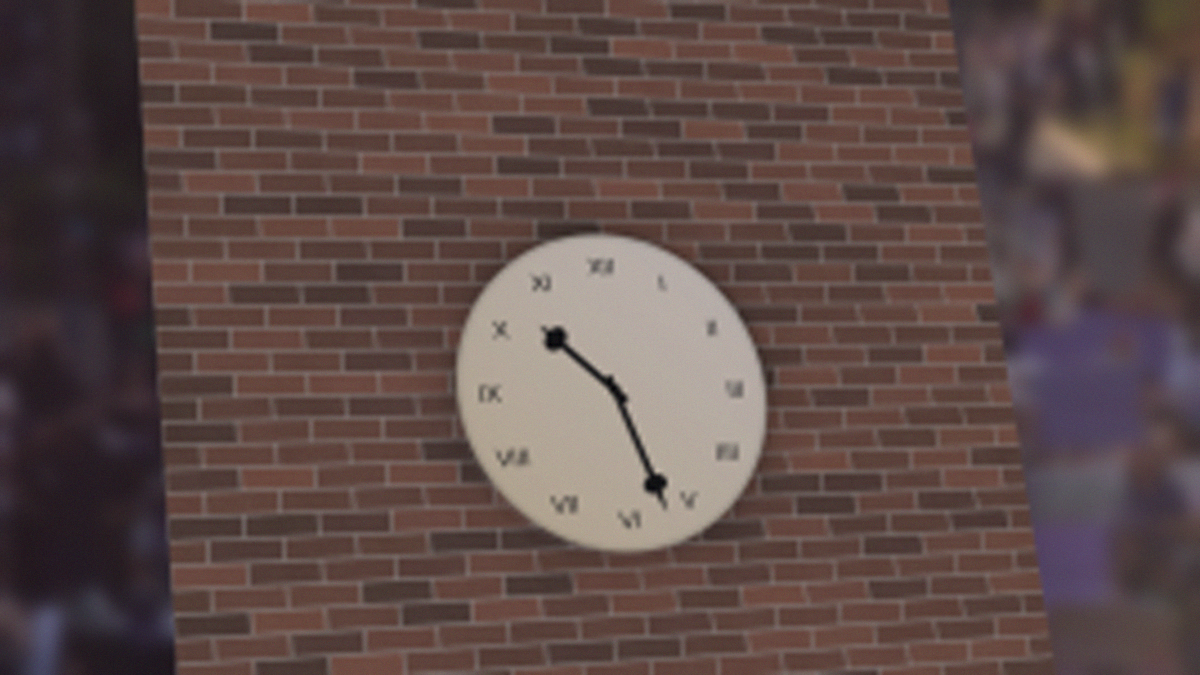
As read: 10.27
